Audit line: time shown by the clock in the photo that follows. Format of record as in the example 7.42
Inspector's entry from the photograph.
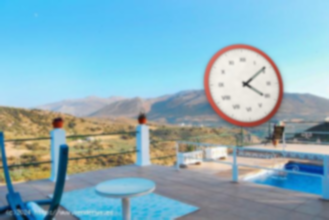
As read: 4.09
